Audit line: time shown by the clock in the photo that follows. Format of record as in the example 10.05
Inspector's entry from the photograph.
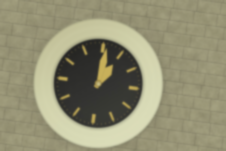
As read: 1.01
